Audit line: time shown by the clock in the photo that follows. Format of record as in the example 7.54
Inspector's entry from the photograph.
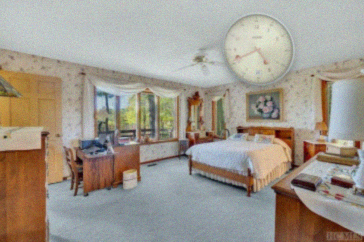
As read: 4.41
